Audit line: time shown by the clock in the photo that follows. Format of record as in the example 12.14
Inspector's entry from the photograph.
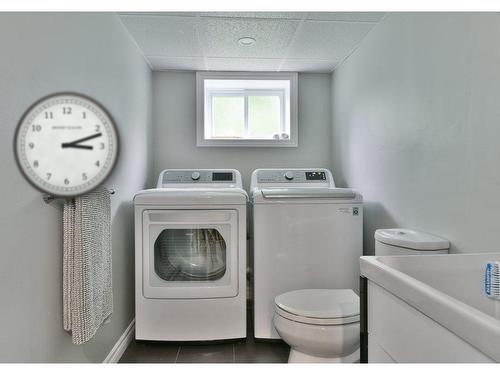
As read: 3.12
